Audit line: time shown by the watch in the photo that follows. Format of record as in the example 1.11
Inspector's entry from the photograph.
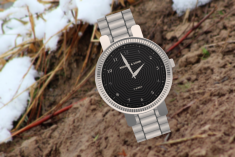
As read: 1.58
